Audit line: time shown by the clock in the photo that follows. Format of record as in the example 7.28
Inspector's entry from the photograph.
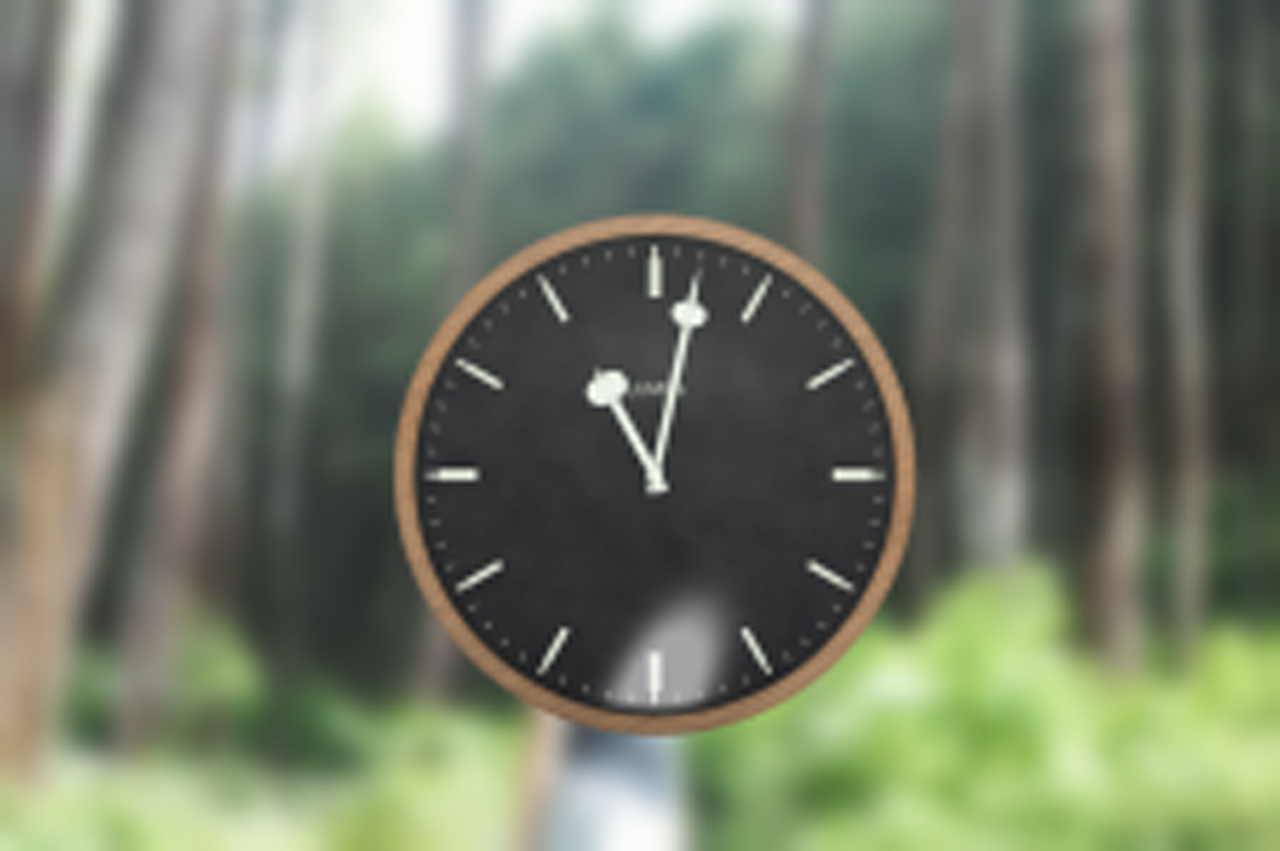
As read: 11.02
